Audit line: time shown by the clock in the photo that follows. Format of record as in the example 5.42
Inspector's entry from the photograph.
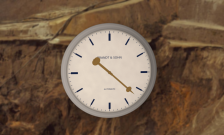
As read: 10.22
